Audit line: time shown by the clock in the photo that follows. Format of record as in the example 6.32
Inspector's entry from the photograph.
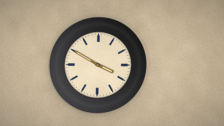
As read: 3.50
